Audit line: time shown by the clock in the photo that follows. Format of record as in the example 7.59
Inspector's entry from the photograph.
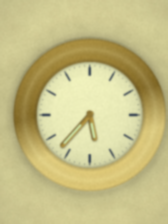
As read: 5.37
